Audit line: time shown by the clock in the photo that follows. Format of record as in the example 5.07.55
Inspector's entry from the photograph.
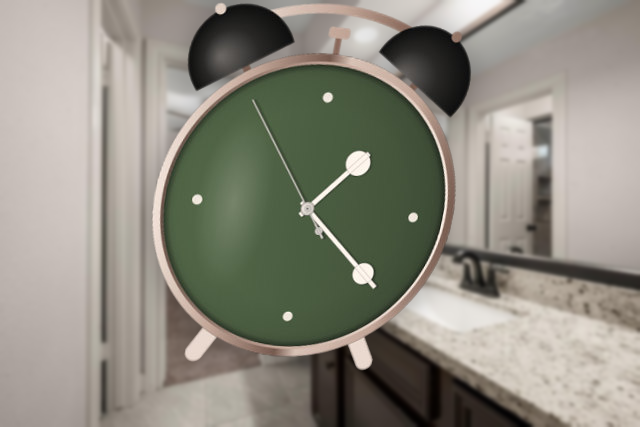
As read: 1.21.54
